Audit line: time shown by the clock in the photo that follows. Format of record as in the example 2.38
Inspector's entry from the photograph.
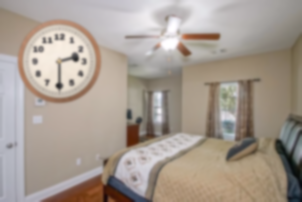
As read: 2.30
